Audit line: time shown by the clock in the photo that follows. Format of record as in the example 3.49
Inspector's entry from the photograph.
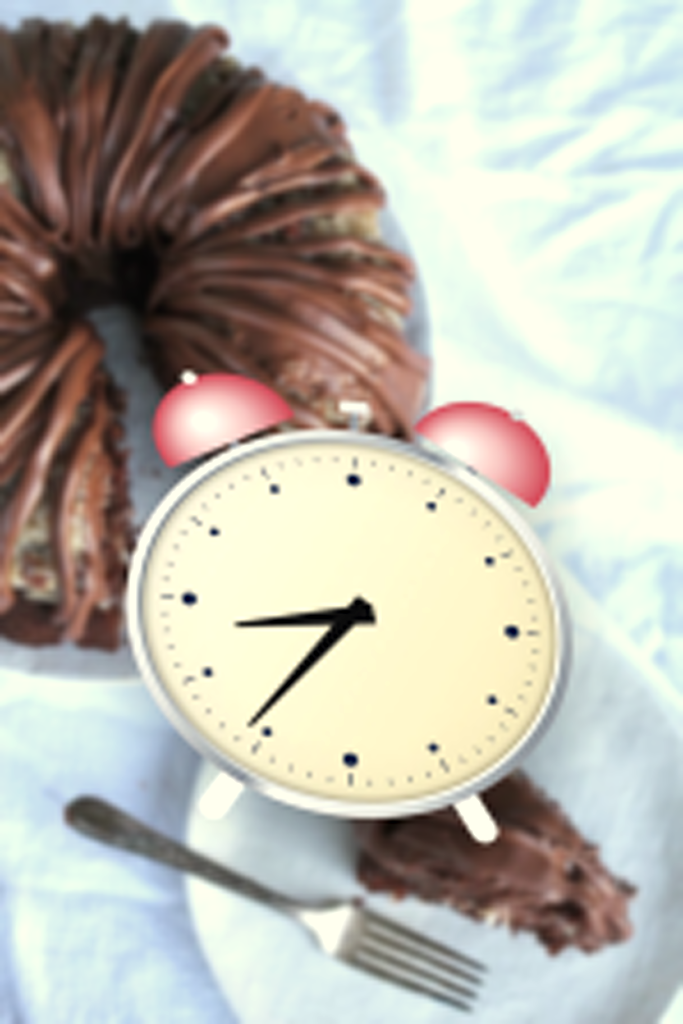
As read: 8.36
